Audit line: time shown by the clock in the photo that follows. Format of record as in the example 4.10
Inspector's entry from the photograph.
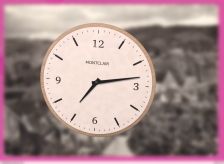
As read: 7.13
